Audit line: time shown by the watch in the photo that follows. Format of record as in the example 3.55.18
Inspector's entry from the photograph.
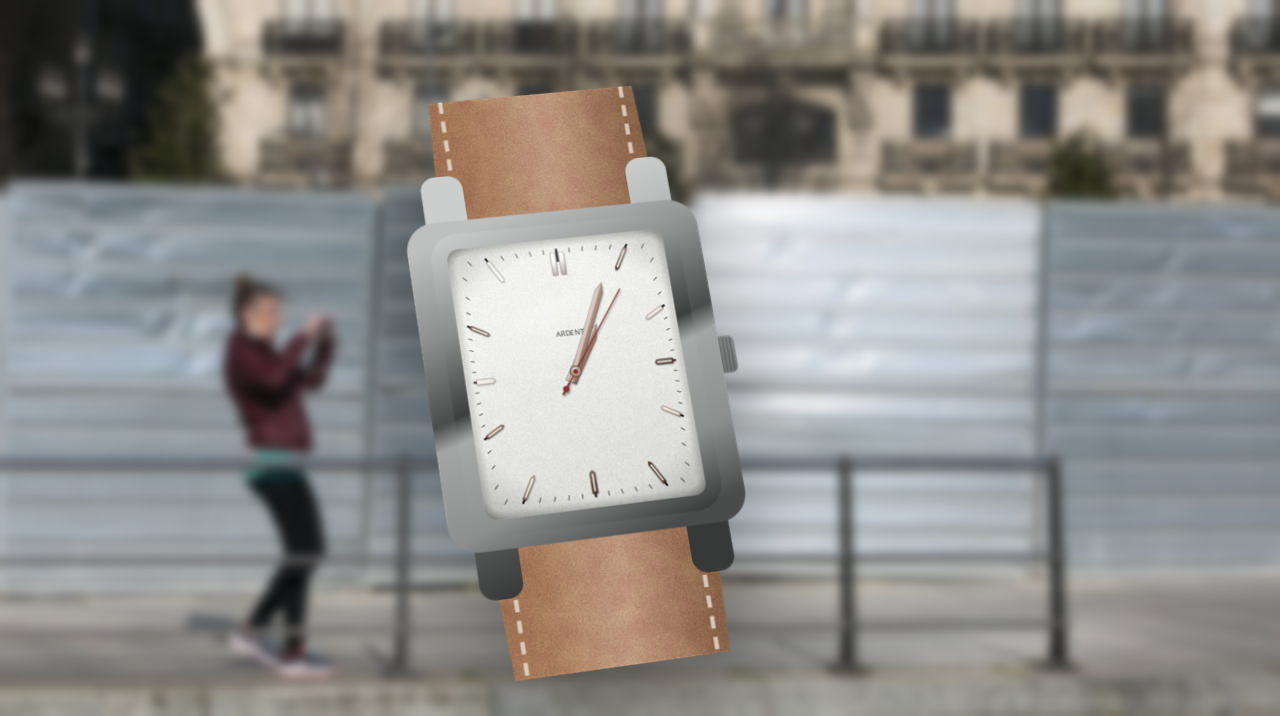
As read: 1.04.06
